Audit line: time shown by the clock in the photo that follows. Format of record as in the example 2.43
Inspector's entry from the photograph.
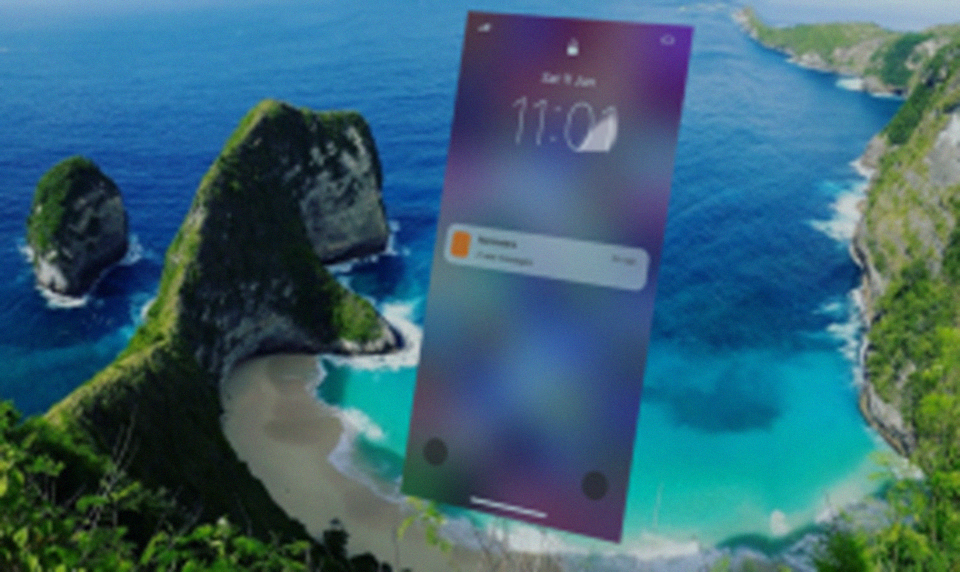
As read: 11.01
